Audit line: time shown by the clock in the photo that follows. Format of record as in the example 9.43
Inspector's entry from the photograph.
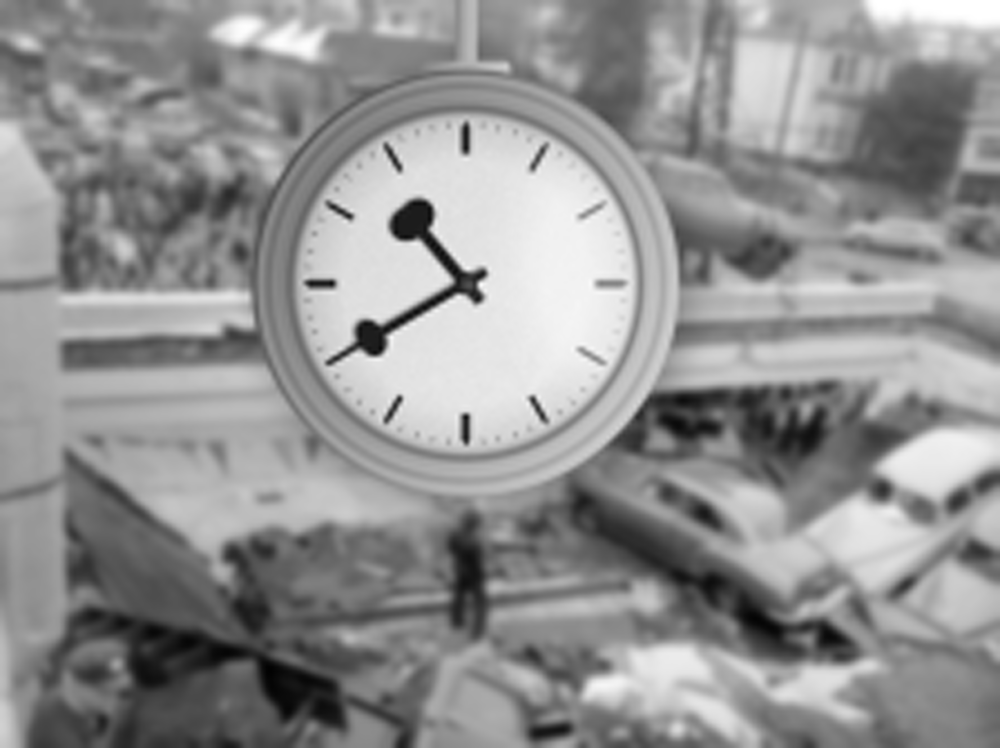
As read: 10.40
